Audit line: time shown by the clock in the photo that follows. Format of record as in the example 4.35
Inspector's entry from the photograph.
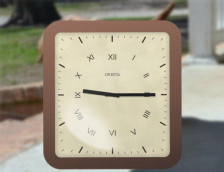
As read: 9.15
